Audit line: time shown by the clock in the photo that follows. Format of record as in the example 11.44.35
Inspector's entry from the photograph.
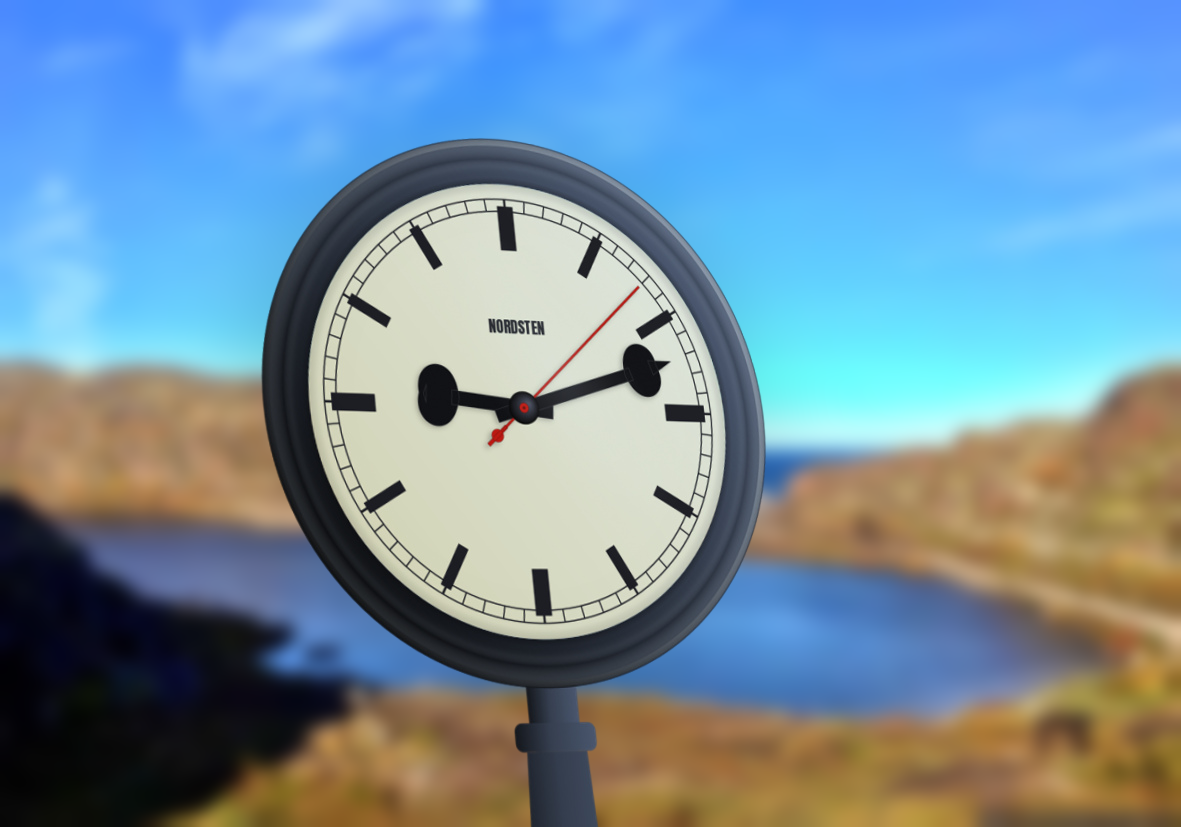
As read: 9.12.08
